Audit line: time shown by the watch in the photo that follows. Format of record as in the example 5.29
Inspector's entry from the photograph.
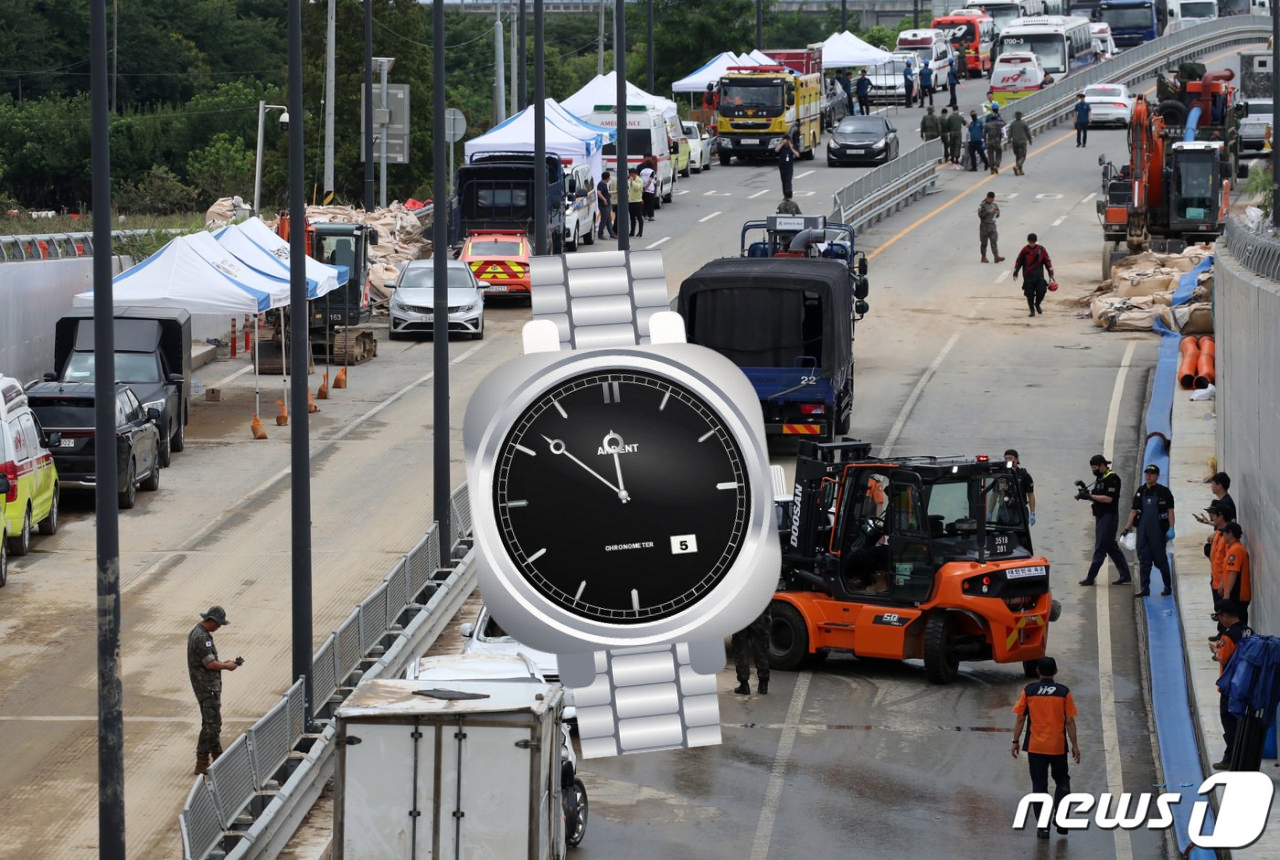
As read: 11.52
